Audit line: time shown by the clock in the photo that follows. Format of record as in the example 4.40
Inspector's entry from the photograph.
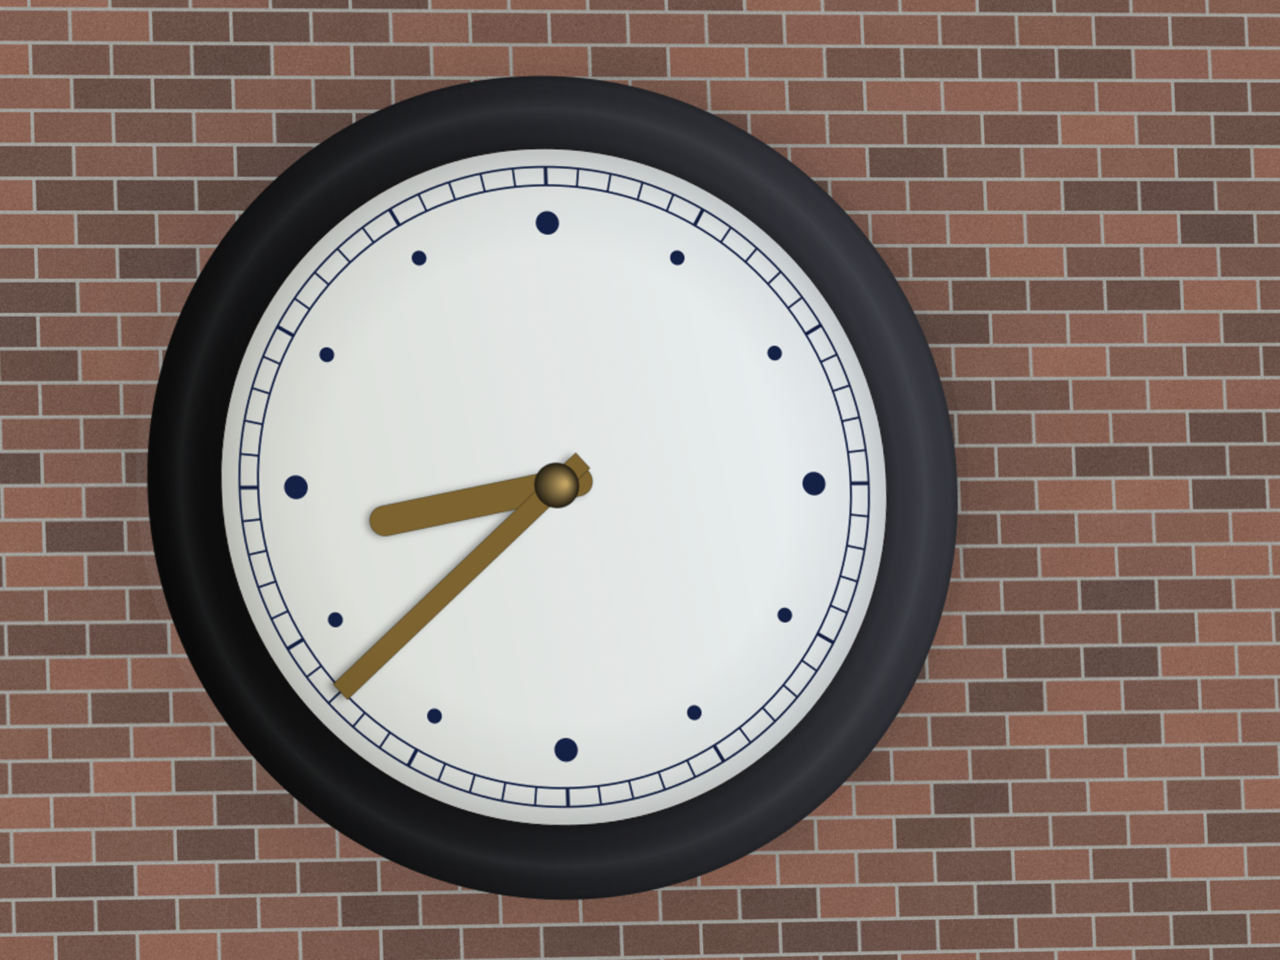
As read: 8.38
